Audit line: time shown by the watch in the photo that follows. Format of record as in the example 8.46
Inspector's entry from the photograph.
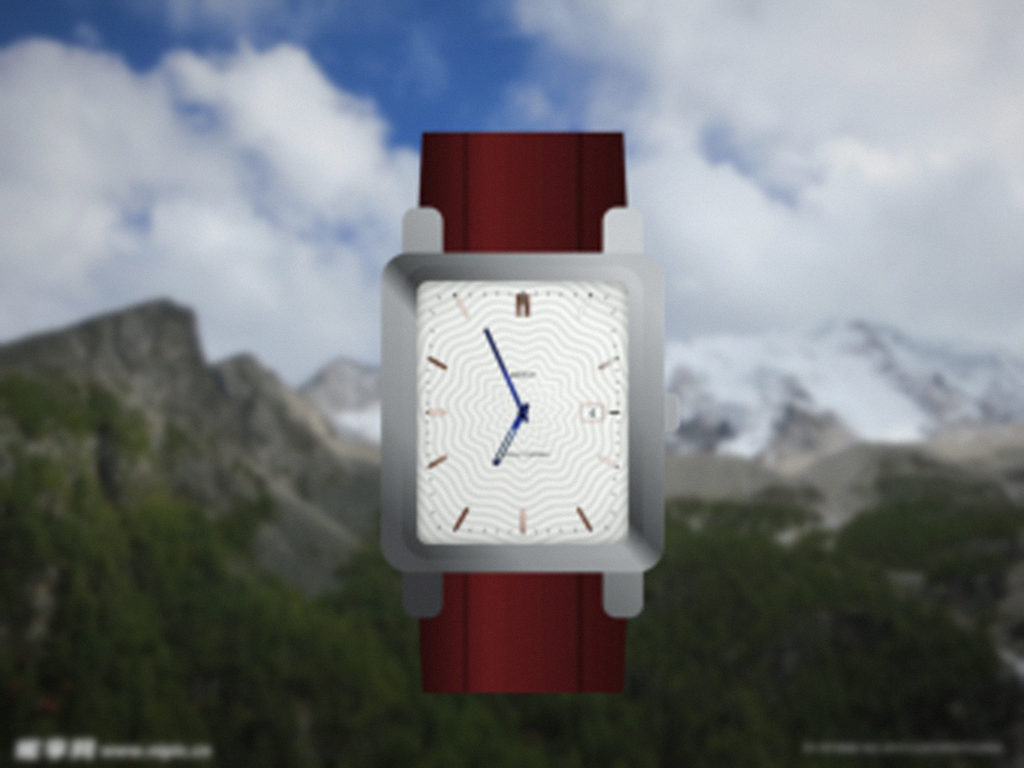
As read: 6.56
